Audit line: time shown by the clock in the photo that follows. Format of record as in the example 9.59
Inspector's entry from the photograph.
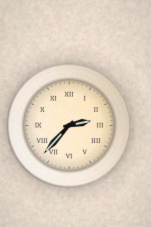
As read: 2.37
